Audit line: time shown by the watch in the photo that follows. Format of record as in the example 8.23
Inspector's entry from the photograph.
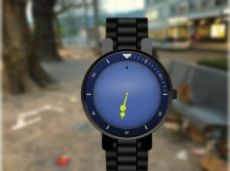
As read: 6.32
